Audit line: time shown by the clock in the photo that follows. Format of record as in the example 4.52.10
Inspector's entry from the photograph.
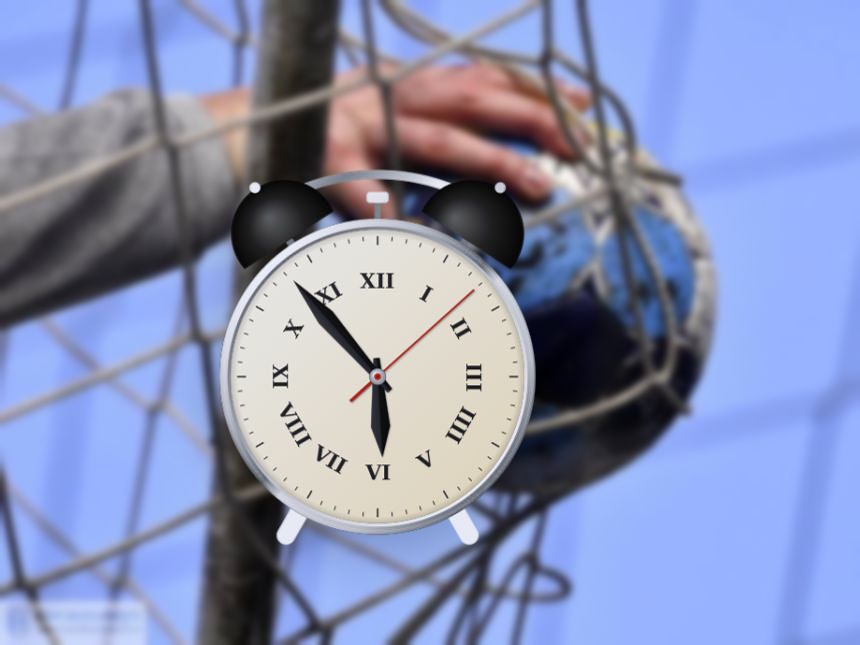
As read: 5.53.08
